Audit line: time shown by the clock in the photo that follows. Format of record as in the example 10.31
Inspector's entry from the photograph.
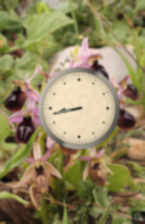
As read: 8.43
